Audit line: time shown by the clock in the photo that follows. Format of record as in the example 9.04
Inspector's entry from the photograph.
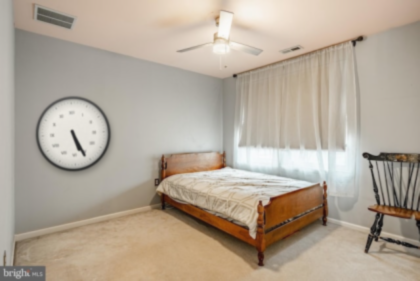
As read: 5.26
